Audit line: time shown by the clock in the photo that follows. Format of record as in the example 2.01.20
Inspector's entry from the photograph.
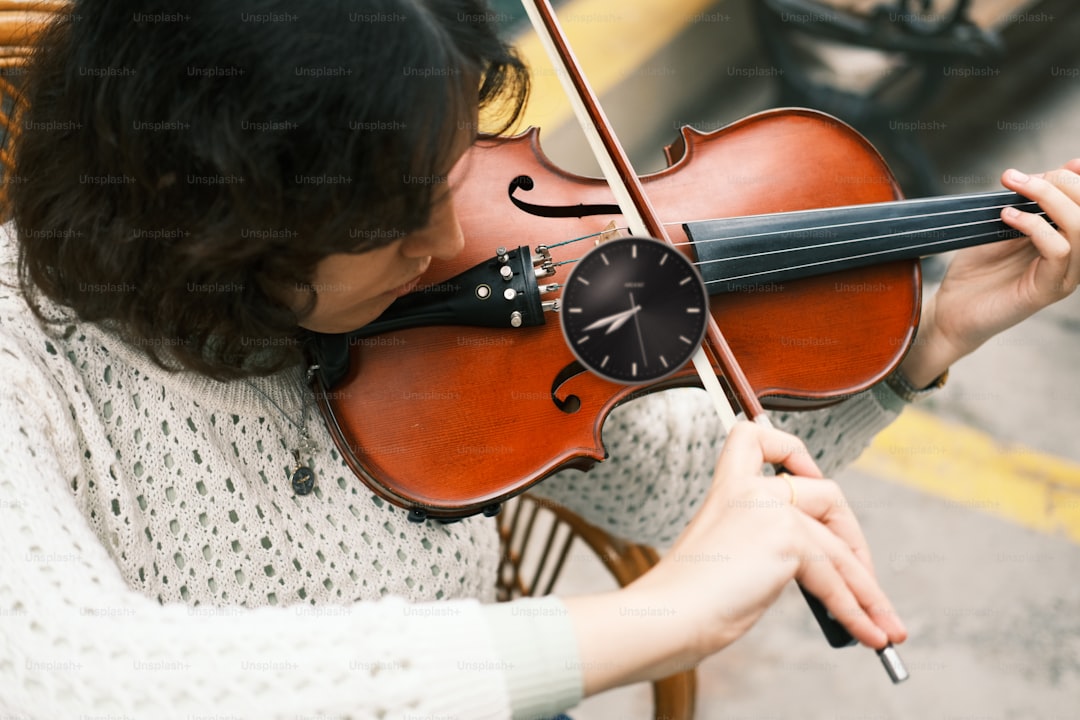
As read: 7.41.28
